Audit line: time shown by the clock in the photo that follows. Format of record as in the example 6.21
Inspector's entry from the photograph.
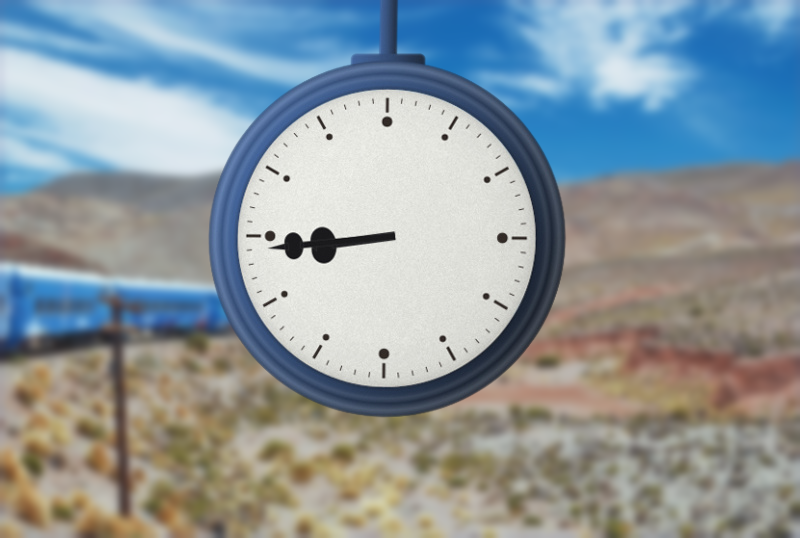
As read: 8.44
